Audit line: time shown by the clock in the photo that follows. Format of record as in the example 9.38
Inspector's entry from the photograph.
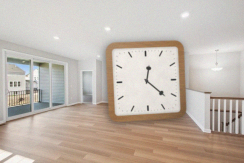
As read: 12.22
